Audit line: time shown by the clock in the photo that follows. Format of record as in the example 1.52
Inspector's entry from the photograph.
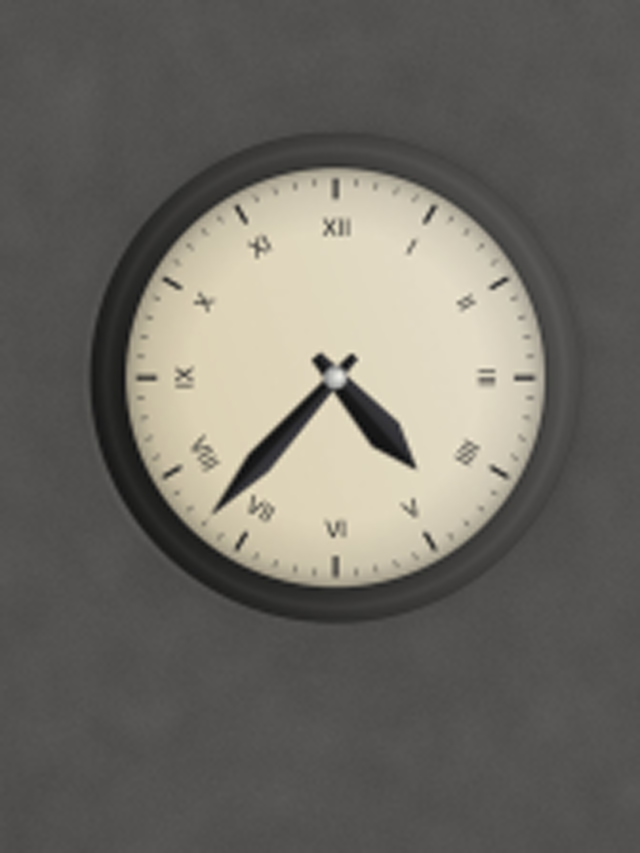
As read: 4.37
